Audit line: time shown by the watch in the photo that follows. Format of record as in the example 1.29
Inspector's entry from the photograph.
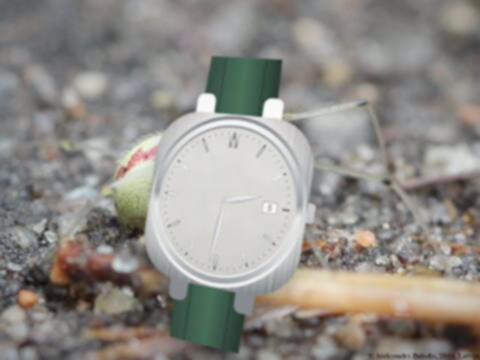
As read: 2.31
